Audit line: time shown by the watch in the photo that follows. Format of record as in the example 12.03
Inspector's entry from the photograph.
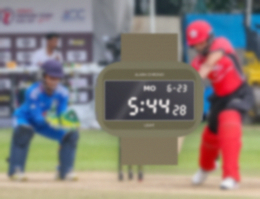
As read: 5.44
